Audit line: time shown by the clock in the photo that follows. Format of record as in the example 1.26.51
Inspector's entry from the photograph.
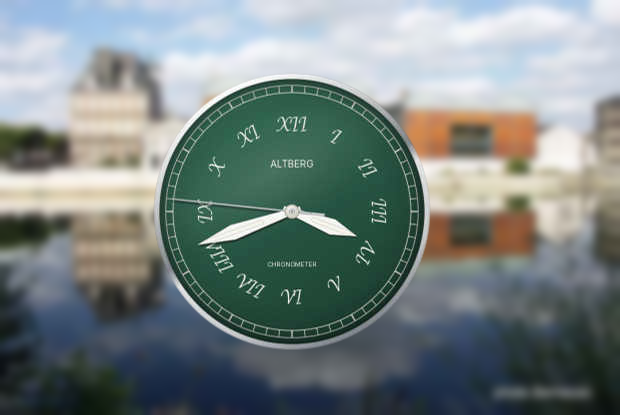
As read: 3.41.46
